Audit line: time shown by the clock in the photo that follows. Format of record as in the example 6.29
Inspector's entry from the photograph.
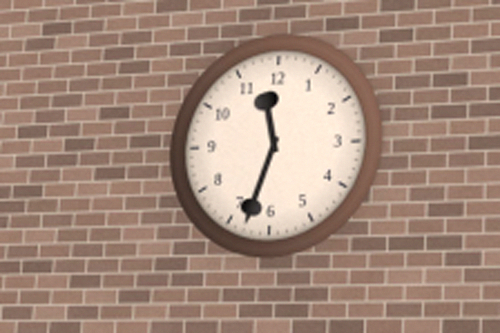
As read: 11.33
